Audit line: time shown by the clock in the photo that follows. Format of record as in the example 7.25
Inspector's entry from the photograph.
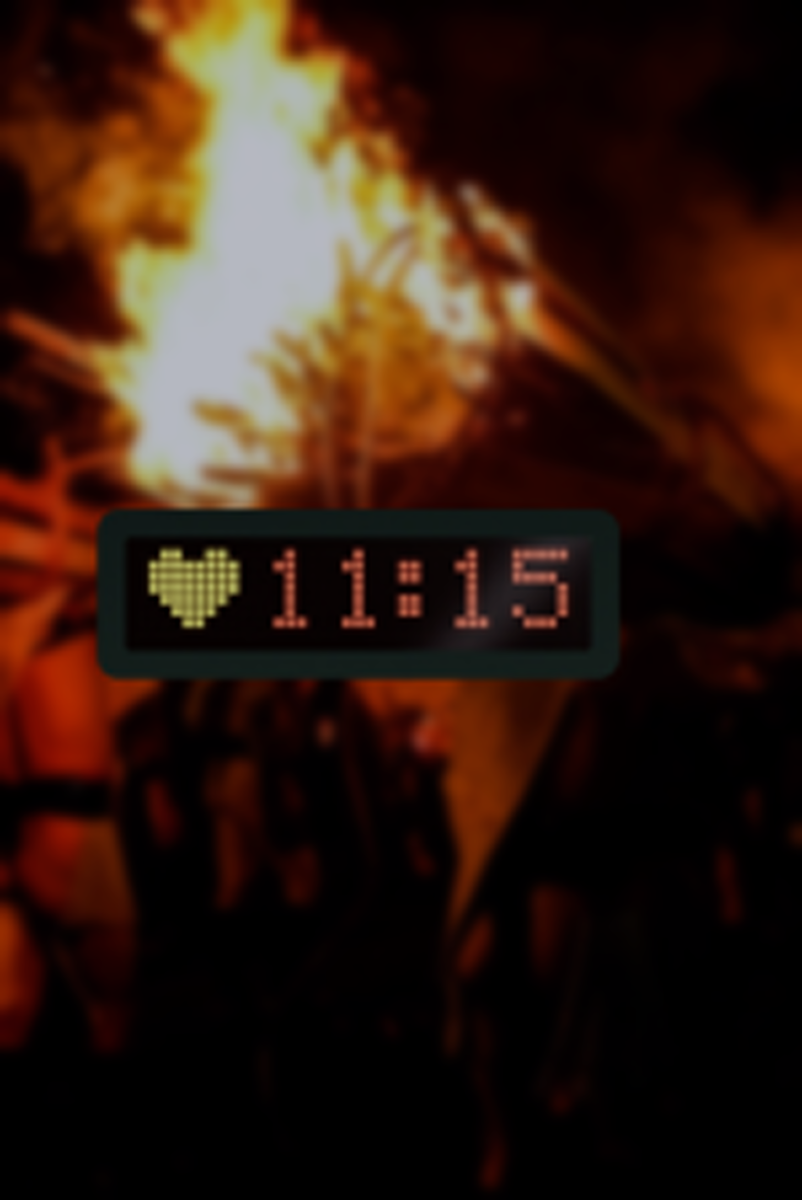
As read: 11.15
